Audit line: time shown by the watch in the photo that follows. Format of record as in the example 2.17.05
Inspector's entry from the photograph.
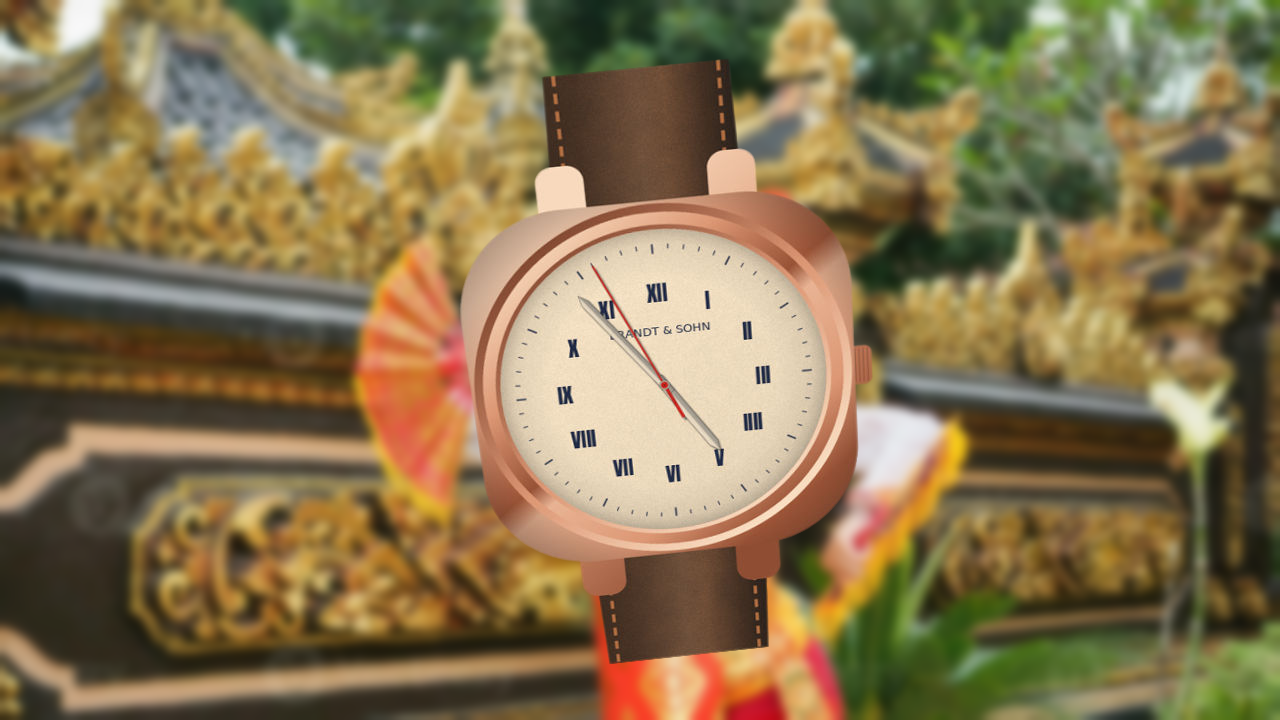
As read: 4.53.56
